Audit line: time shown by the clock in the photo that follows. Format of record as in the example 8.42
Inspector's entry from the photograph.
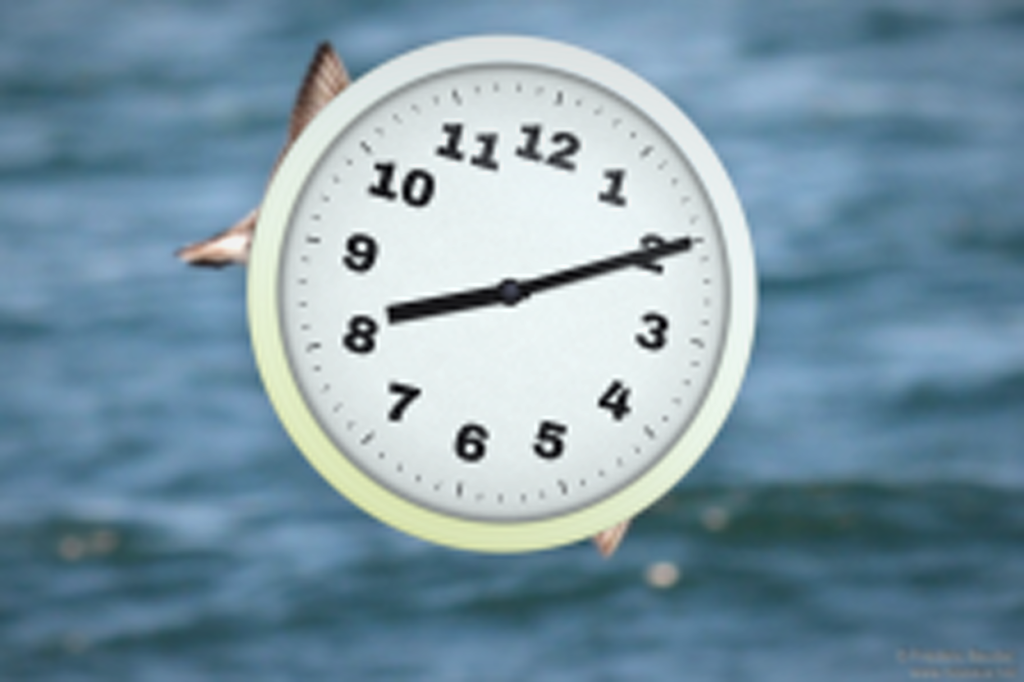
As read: 8.10
